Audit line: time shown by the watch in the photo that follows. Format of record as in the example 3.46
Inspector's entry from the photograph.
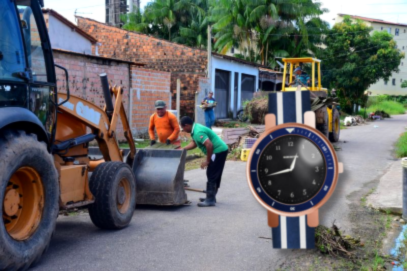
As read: 12.43
